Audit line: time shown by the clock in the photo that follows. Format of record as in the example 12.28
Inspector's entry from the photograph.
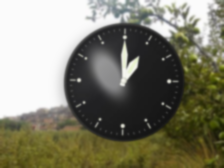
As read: 1.00
